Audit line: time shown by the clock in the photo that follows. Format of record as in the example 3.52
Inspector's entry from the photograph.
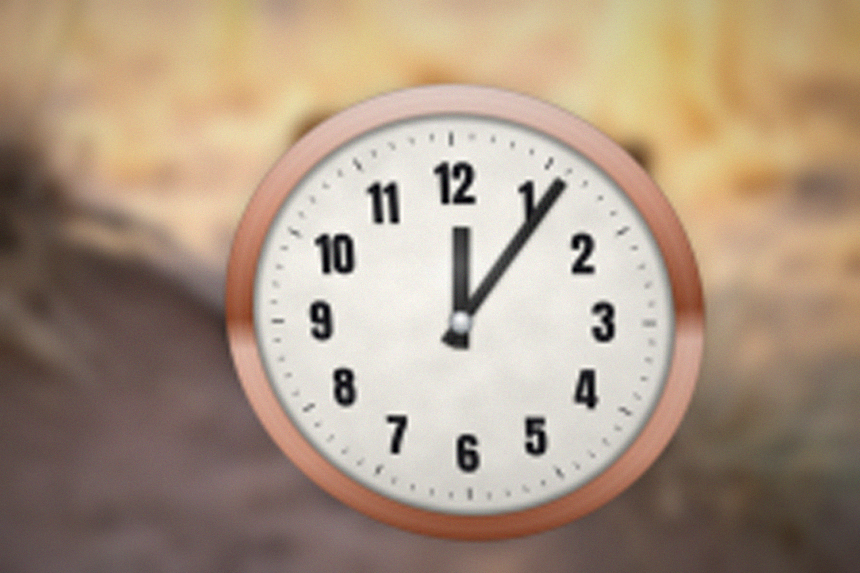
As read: 12.06
